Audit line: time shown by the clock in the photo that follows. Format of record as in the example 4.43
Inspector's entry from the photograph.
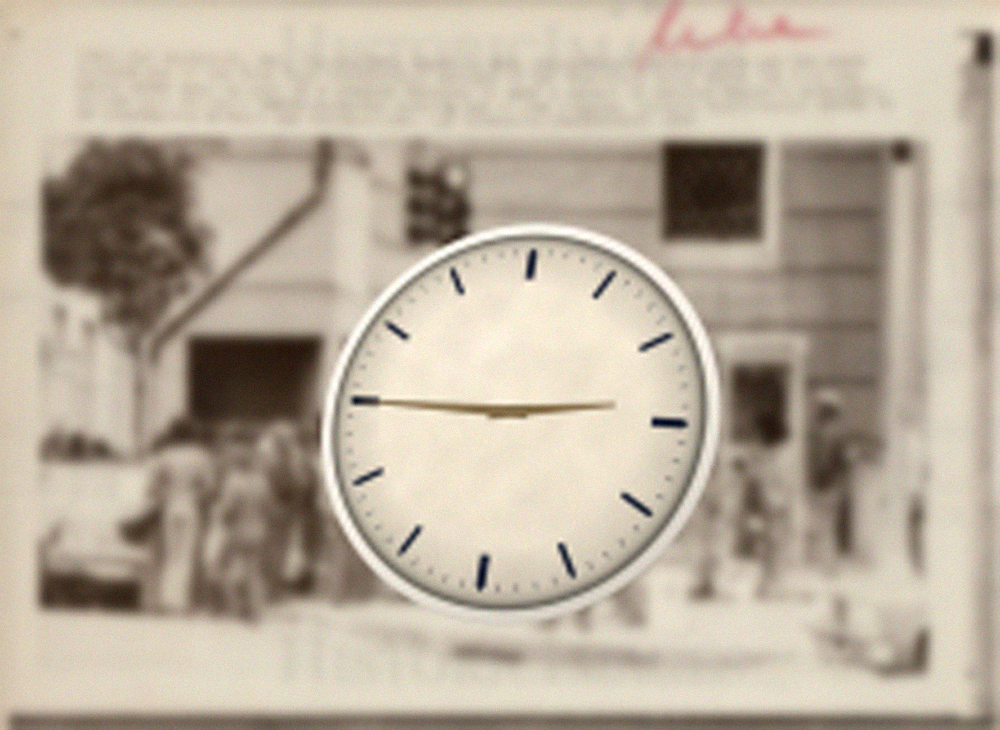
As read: 2.45
